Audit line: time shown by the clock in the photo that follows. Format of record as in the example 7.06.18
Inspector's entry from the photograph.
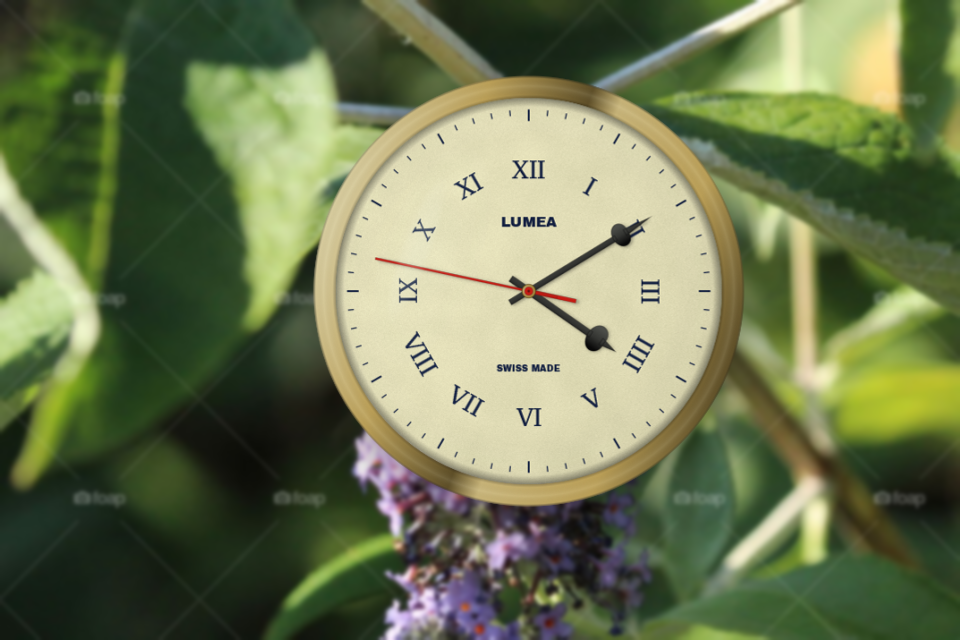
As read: 4.09.47
